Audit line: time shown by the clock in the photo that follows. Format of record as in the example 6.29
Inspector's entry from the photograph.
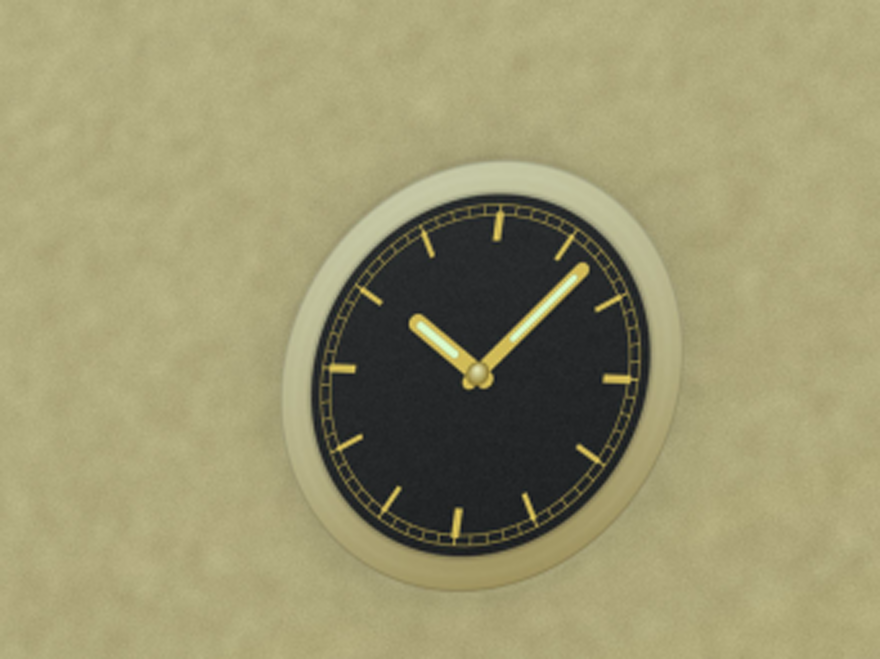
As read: 10.07
